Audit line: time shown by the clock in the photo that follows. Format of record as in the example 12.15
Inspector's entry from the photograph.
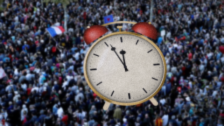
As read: 11.56
